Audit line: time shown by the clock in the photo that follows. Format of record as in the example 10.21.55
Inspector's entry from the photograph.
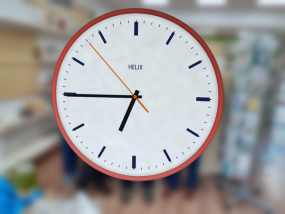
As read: 6.44.53
